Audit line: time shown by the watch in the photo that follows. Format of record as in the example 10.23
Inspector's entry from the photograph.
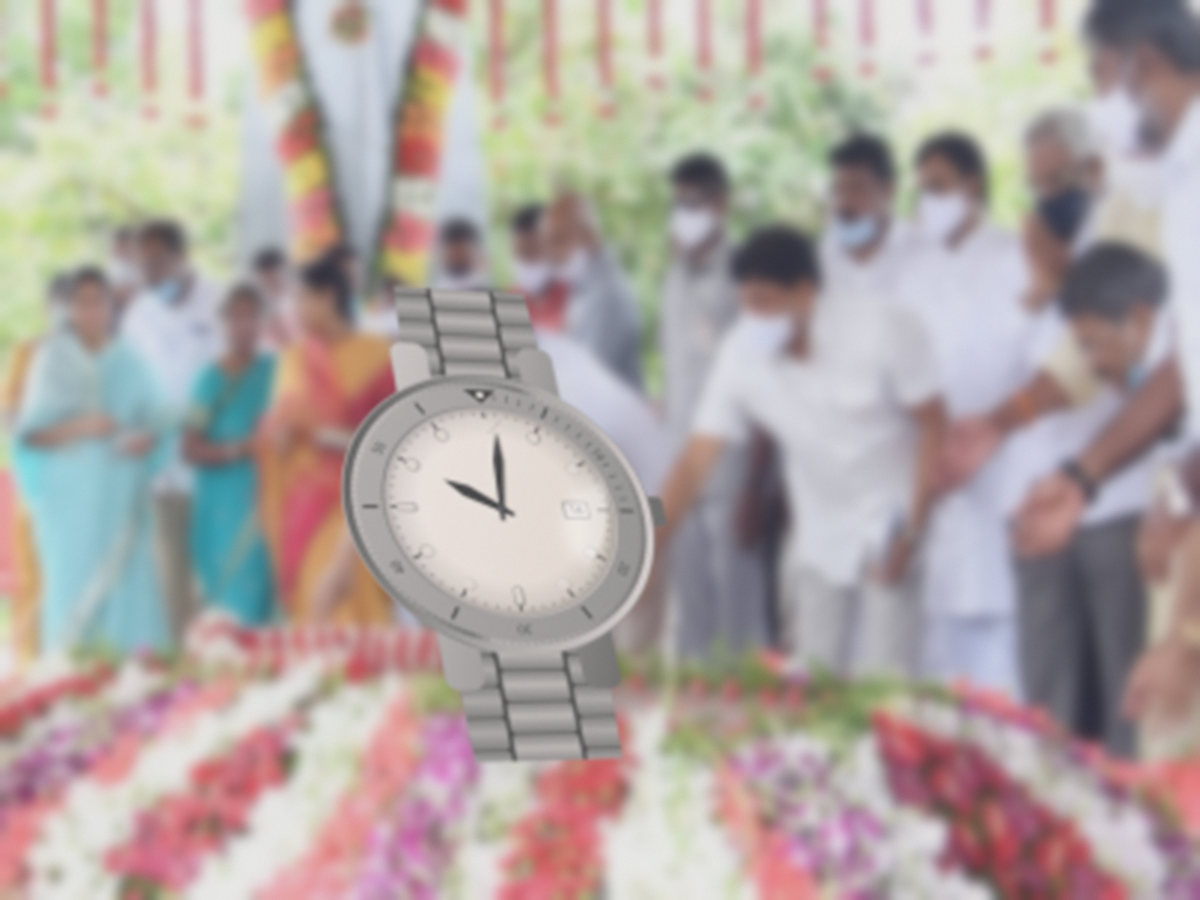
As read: 10.01
